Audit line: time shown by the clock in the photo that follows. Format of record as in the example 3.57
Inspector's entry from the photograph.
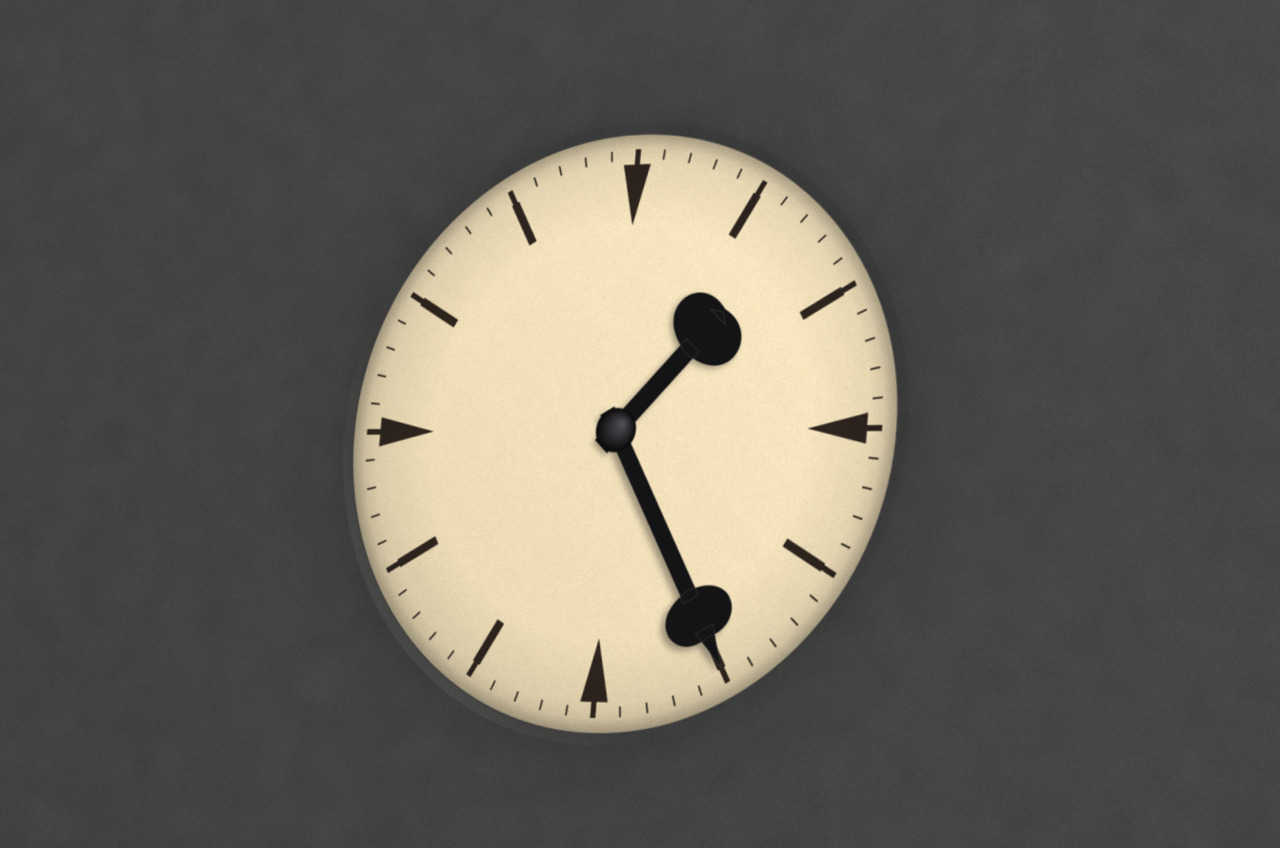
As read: 1.25
